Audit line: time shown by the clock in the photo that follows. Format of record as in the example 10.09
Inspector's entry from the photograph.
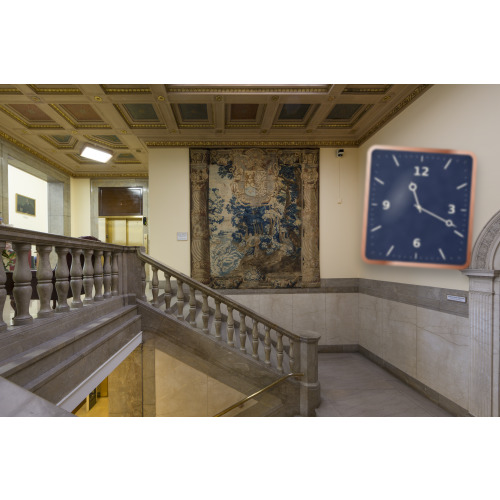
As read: 11.19
